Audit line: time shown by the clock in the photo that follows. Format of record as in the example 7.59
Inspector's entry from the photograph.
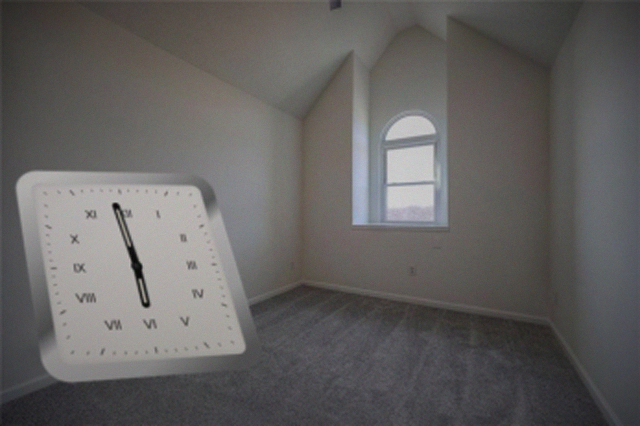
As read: 5.59
